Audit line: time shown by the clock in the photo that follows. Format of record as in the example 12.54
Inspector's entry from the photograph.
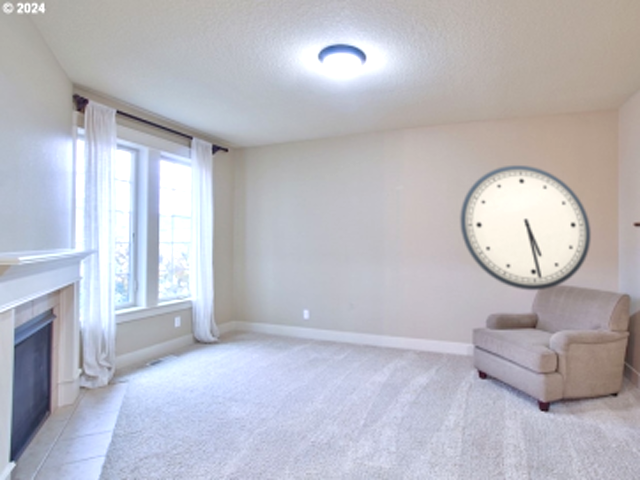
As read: 5.29
